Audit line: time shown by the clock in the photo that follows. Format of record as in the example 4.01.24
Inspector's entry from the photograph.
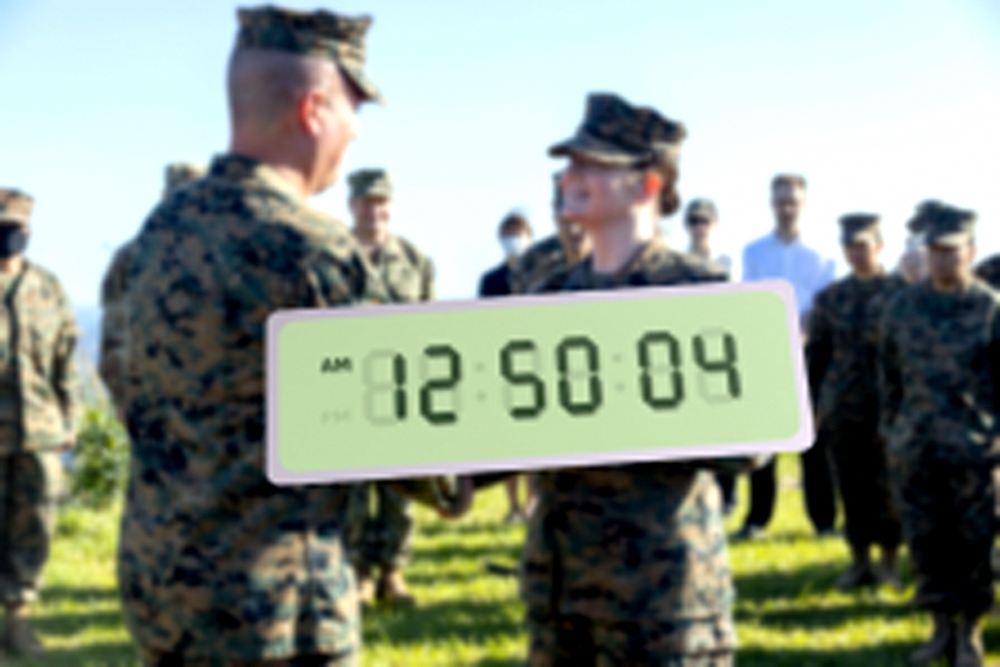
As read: 12.50.04
